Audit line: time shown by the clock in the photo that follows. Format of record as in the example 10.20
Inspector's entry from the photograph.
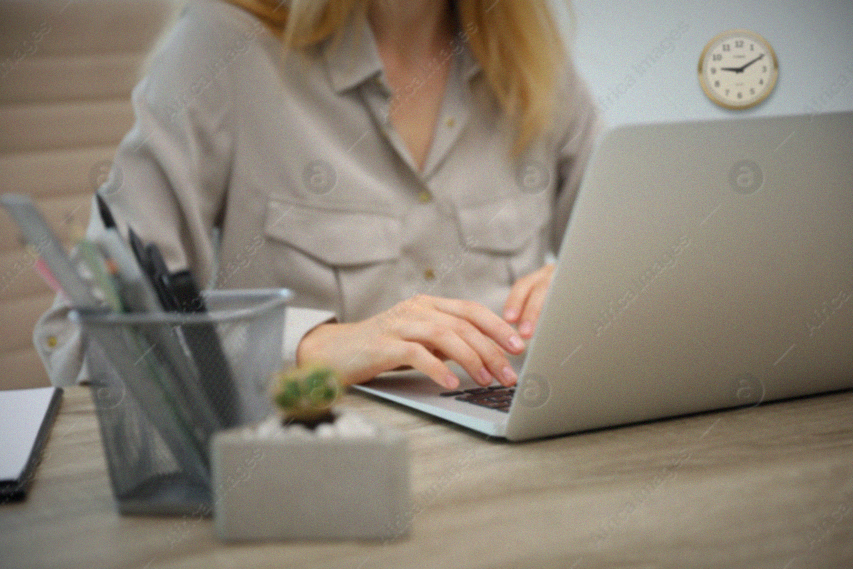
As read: 9.10
